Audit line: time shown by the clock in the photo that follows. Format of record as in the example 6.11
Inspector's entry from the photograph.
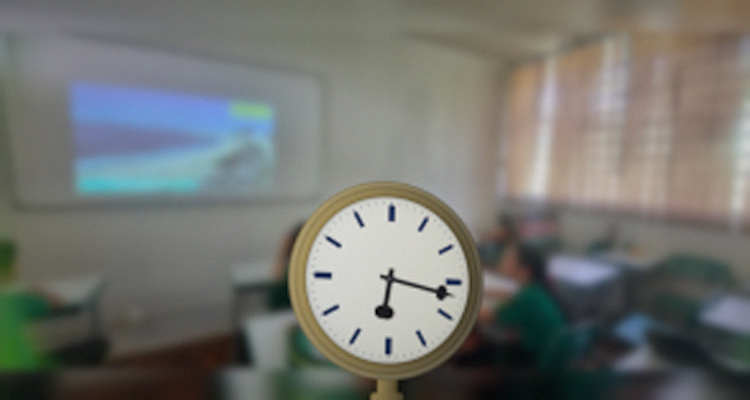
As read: 6.17
